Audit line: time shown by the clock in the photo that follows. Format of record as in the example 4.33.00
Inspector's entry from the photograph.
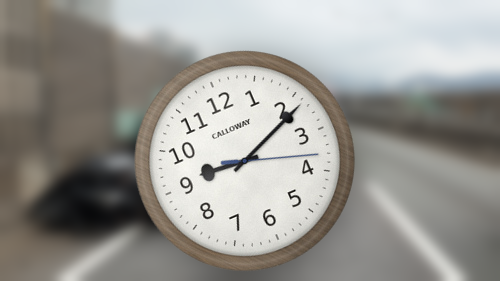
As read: 9.11.18
